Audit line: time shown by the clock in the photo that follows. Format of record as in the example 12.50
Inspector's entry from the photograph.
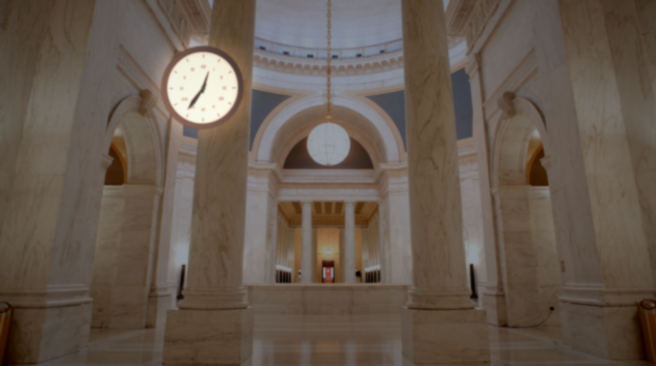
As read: 12.36
